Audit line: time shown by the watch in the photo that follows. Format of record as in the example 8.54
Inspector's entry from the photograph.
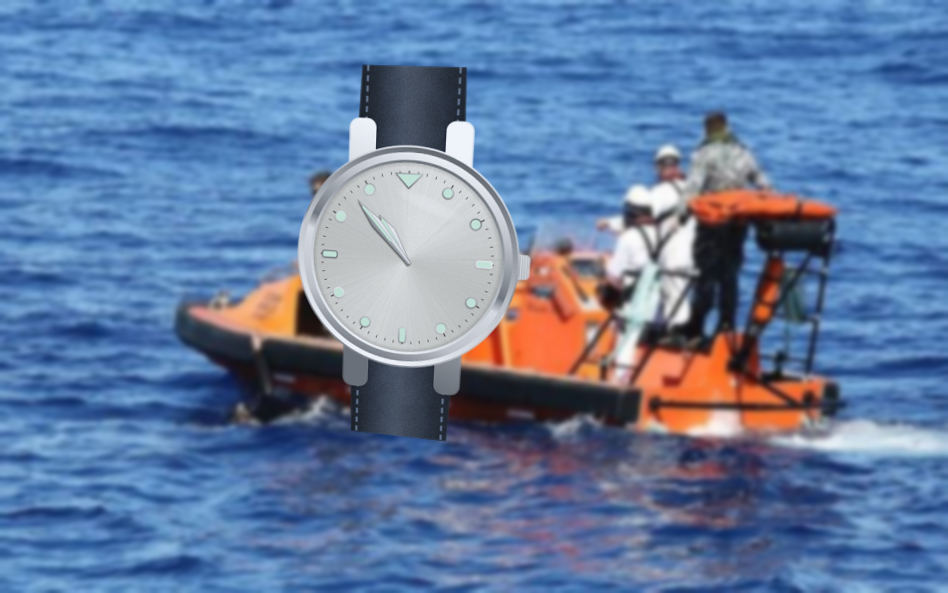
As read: 10.53
